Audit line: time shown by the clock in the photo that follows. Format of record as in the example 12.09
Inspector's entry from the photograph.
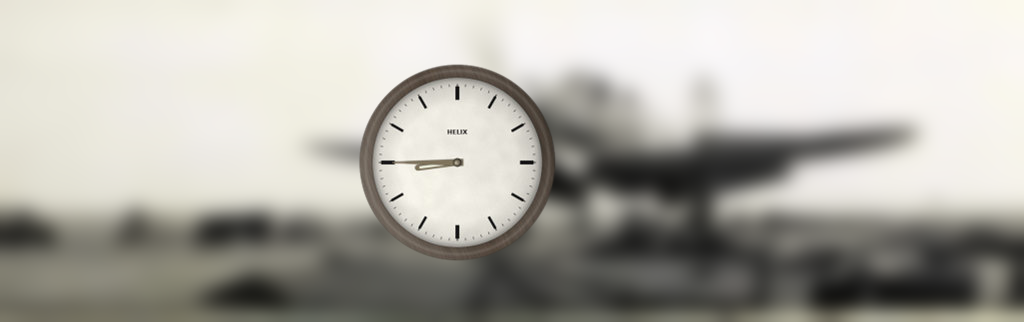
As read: 8.45
